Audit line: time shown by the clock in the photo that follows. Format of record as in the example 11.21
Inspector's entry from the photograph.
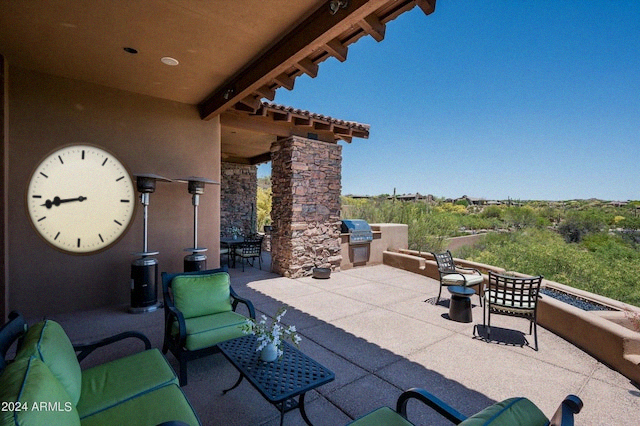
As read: 8.43
